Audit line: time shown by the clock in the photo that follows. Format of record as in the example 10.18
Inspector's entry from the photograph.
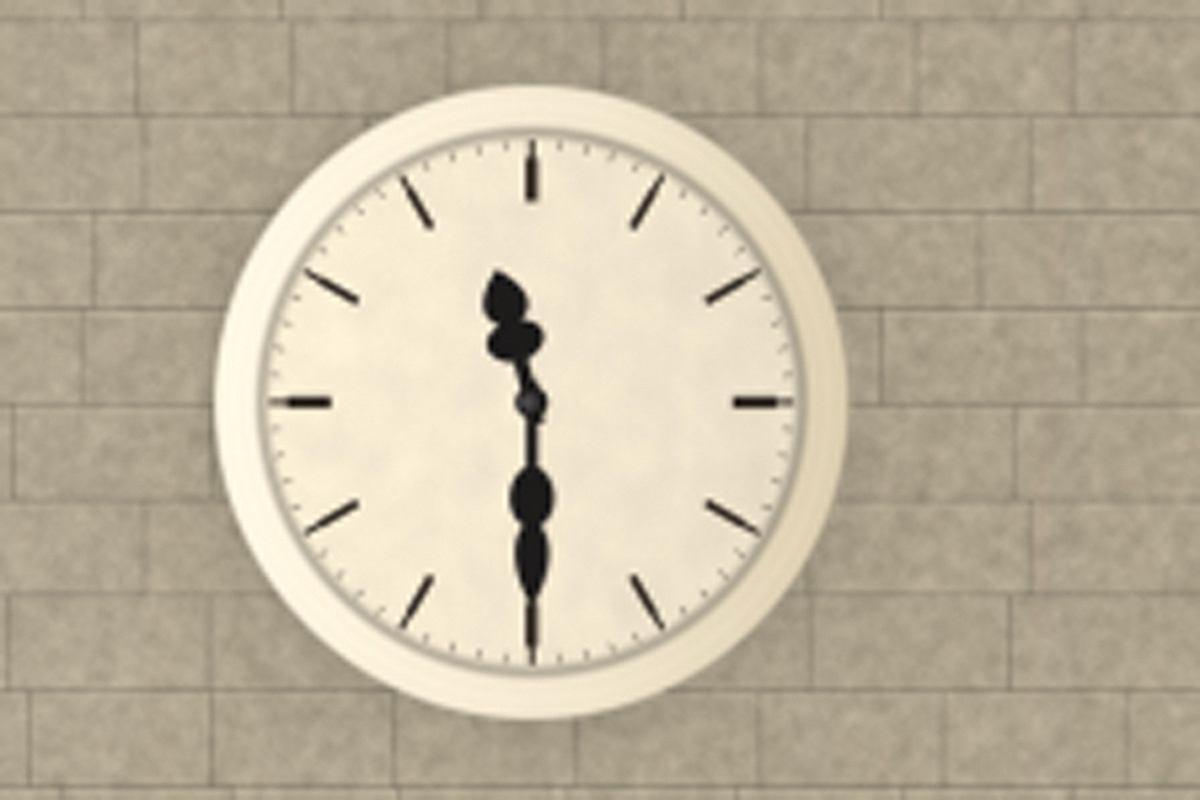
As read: 11.30
